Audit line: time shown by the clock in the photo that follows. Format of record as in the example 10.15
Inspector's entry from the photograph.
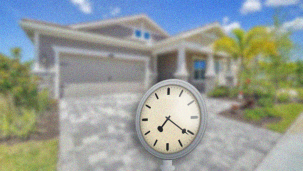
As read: 7.21
